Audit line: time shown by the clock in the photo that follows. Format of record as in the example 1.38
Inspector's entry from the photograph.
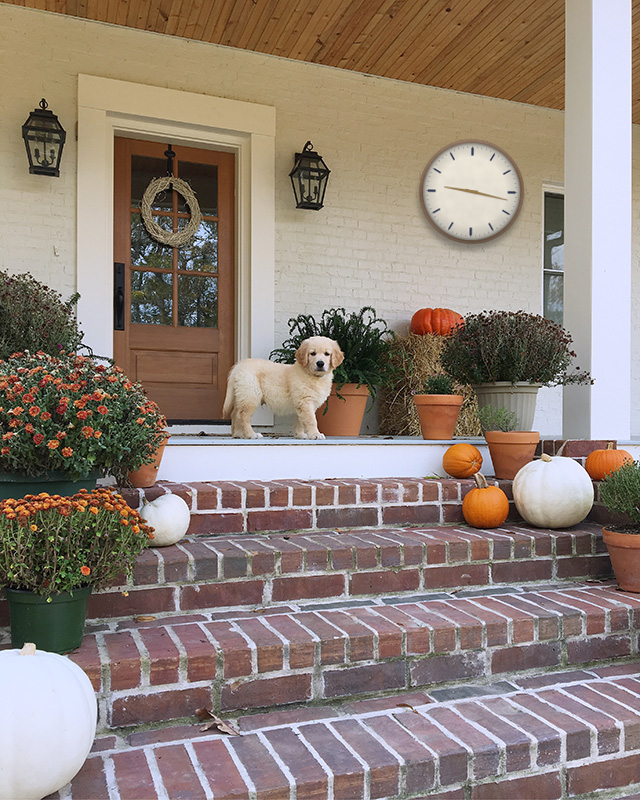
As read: 9.17
